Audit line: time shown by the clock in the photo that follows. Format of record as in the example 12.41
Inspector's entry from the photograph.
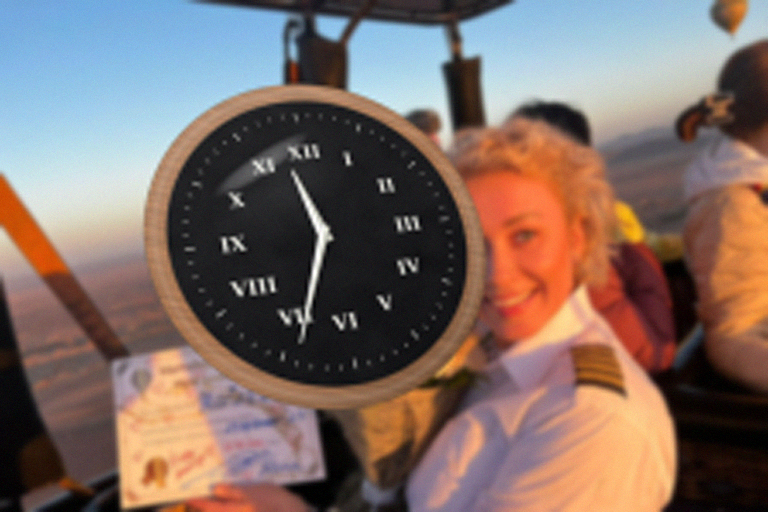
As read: 11.34
